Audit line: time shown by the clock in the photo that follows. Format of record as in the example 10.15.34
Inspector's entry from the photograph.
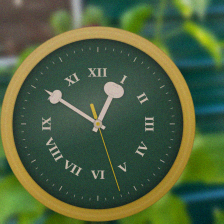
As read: 12.50.27
